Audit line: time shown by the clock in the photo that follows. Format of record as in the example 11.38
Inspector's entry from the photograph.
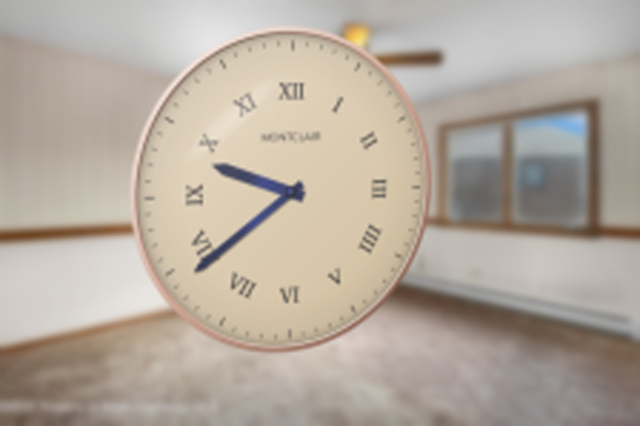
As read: 9.39
